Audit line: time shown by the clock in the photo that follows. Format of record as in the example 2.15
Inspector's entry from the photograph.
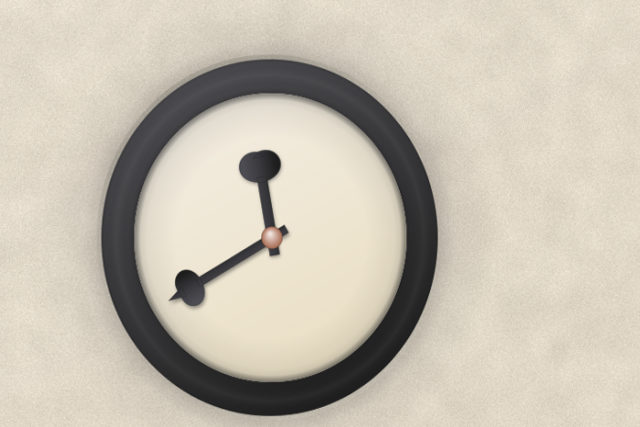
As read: 11.40
